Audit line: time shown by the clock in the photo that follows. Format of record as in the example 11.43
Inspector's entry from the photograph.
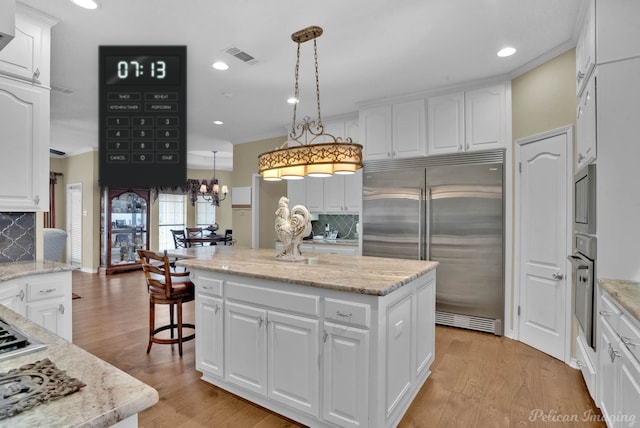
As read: 7.13
